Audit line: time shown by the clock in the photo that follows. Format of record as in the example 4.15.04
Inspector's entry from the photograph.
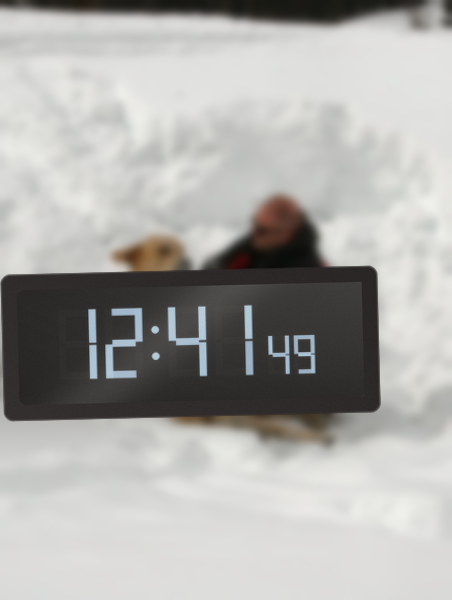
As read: 12.41.49
